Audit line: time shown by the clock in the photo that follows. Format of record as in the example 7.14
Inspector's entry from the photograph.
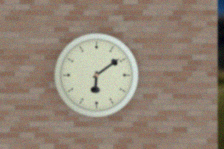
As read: 6.09
